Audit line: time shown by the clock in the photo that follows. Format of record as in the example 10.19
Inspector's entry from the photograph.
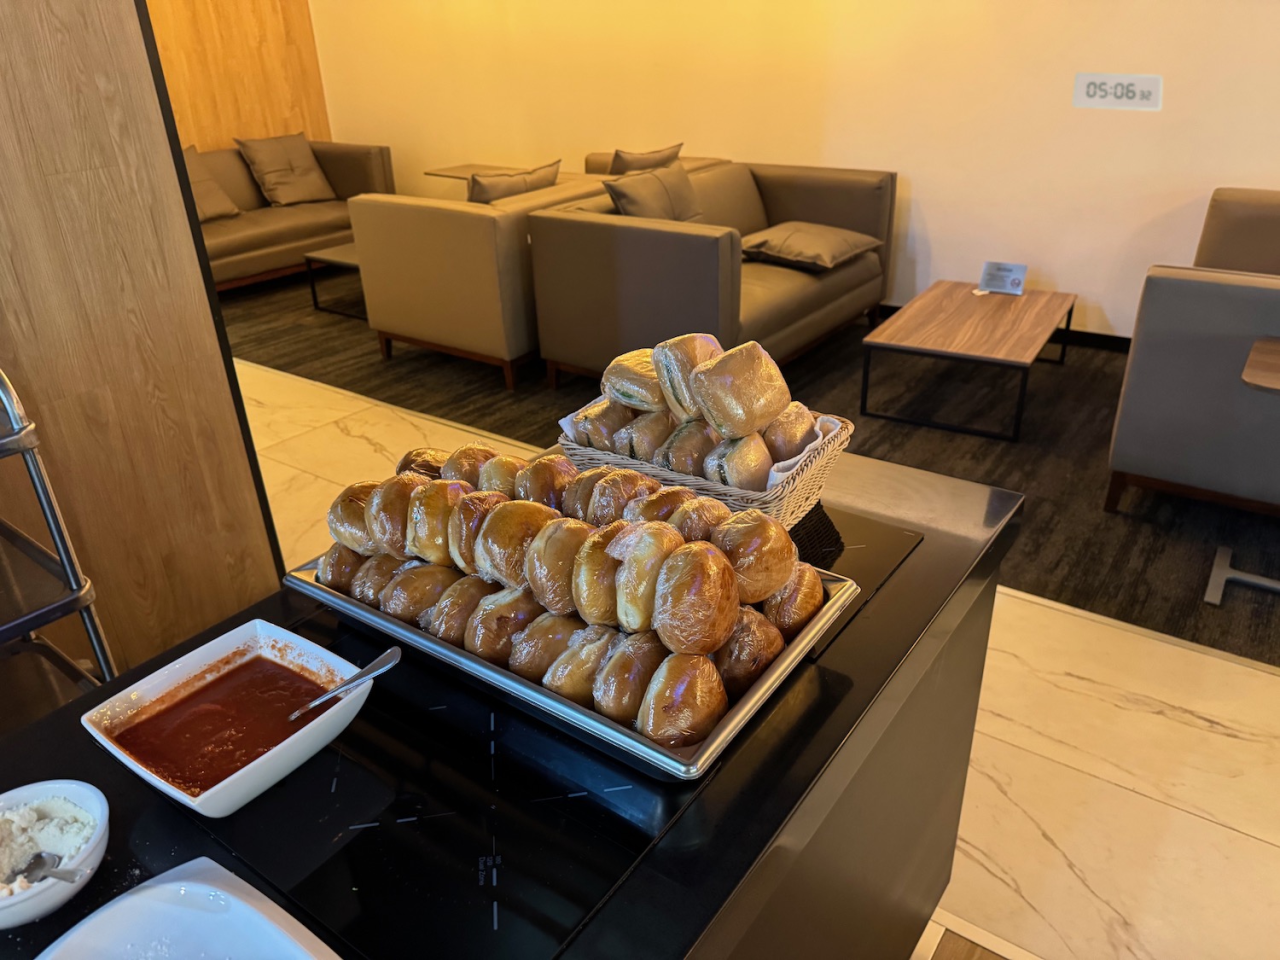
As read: 5.06
